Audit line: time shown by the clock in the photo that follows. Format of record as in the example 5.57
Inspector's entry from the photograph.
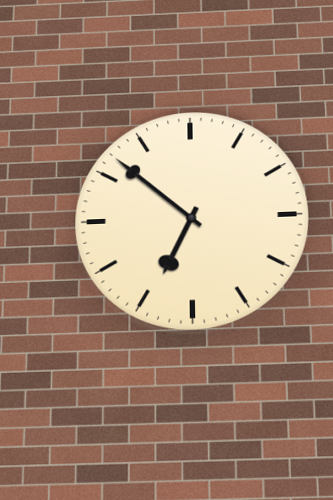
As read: 6.52
